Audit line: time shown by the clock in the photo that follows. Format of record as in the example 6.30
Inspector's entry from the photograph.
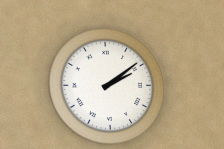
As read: 2.09
